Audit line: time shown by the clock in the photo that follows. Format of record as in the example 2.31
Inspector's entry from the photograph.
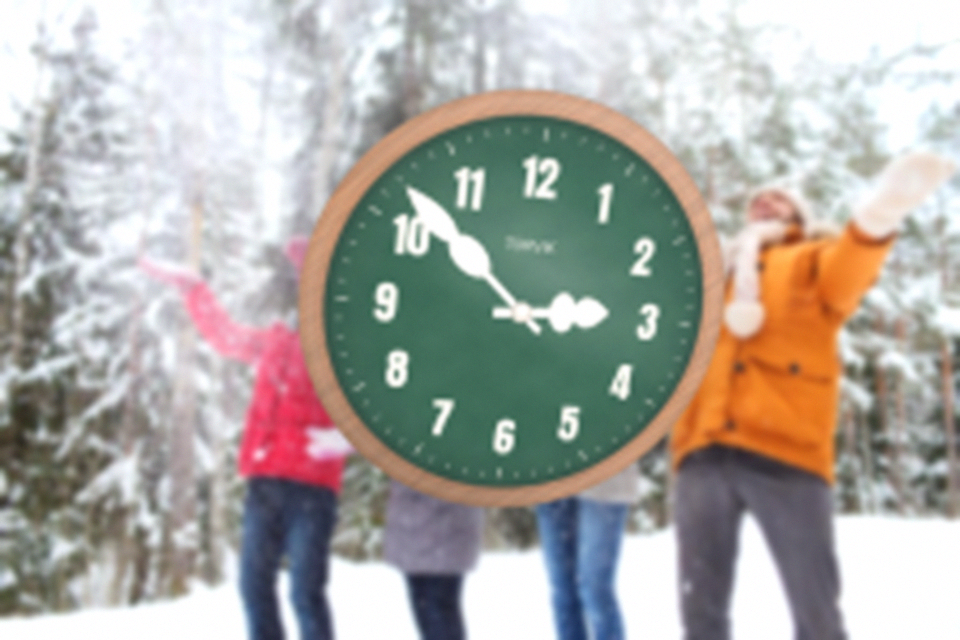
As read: 2.52
